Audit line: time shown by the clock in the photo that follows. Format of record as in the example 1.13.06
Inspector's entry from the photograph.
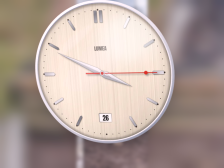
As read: 3.49.15
